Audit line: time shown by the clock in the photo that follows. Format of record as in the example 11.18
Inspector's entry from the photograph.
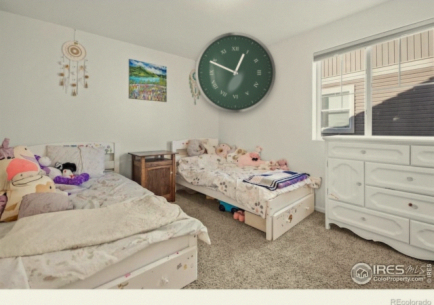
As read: 12.49
